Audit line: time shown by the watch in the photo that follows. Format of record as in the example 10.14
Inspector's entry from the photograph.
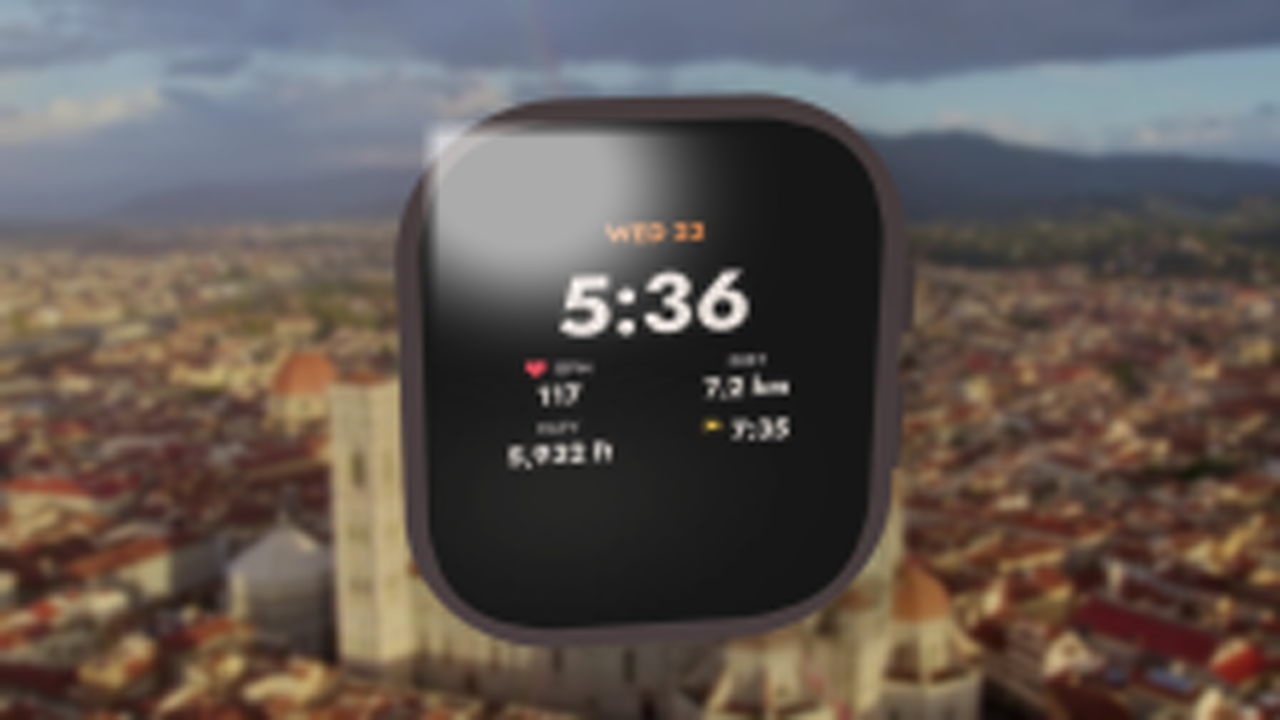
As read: 5.36
